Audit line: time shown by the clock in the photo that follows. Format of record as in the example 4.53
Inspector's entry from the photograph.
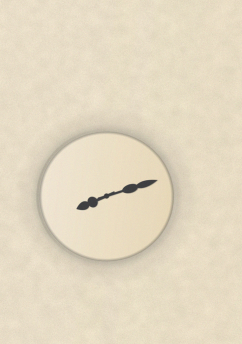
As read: 8.12
